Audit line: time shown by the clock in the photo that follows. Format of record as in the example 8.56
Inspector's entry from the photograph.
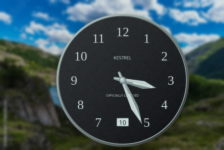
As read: 3.26
